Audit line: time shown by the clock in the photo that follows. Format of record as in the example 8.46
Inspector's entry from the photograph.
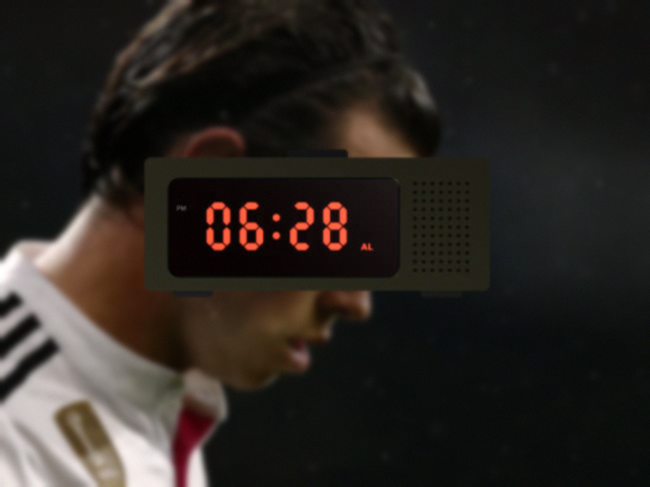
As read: 6.28
